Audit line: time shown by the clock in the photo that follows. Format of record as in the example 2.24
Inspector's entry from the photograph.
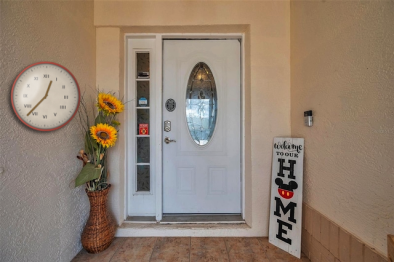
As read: 12.37
